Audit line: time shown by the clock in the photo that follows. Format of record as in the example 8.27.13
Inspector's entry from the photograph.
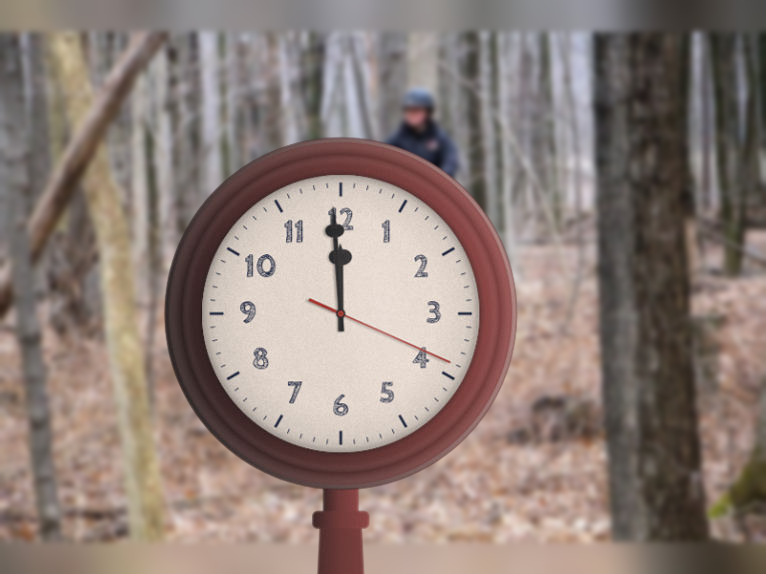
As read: 11.59.19
